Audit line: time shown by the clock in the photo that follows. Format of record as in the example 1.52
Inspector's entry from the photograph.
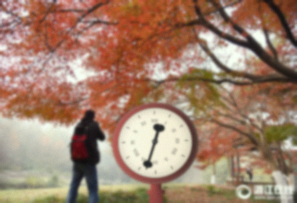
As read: 12.33
